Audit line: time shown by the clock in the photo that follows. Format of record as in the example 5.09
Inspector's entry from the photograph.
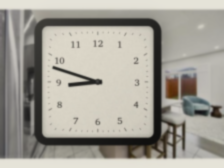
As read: 8.48
